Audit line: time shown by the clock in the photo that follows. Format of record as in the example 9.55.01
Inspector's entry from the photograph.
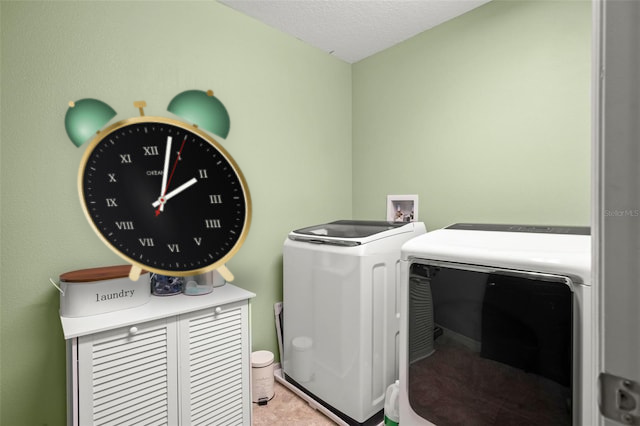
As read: 2.03.05
